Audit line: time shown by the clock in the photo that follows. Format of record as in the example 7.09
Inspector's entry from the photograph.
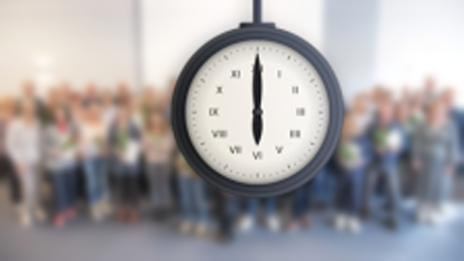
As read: 6.00
